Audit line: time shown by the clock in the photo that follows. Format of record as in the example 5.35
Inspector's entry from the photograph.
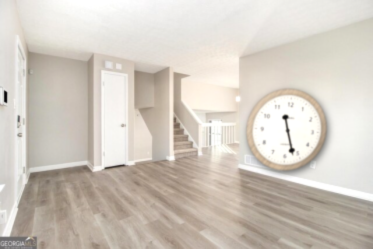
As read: 11.27
